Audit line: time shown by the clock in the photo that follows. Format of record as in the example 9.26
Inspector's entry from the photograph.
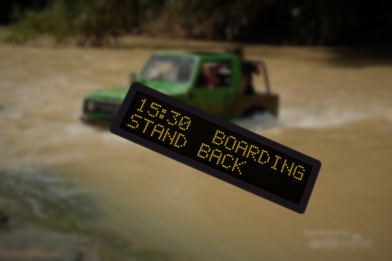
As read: 15.30
